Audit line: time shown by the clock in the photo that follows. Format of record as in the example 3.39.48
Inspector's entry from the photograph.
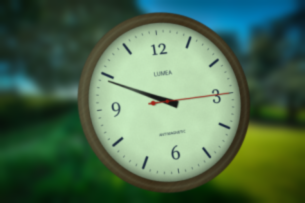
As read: 9.49.15
